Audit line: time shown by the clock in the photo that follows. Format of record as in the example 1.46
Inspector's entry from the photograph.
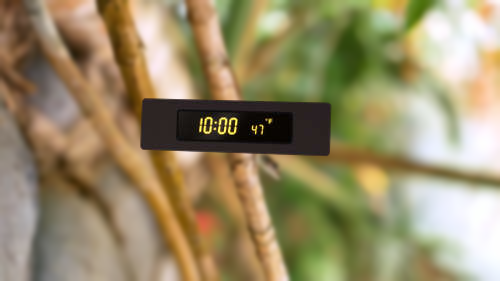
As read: 10.00
